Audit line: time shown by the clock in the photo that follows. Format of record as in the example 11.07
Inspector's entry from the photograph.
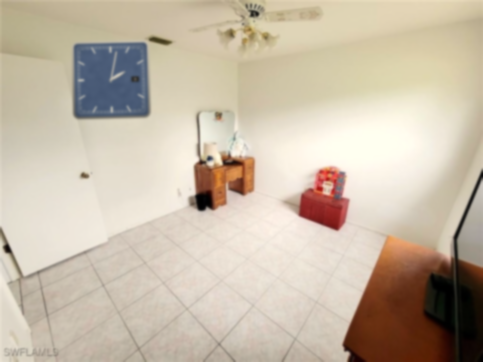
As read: 2.02
